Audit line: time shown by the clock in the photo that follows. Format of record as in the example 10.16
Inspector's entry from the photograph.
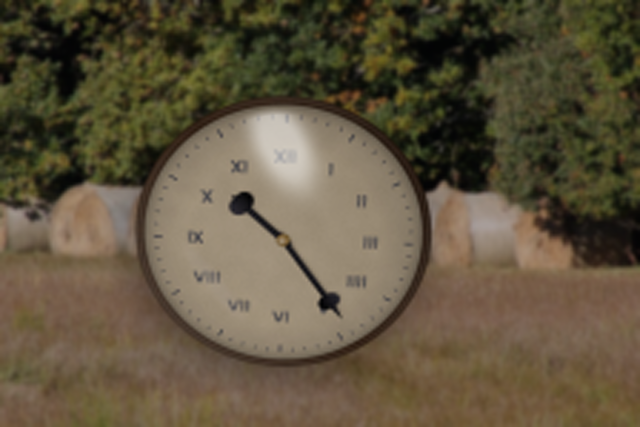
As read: 10.24
